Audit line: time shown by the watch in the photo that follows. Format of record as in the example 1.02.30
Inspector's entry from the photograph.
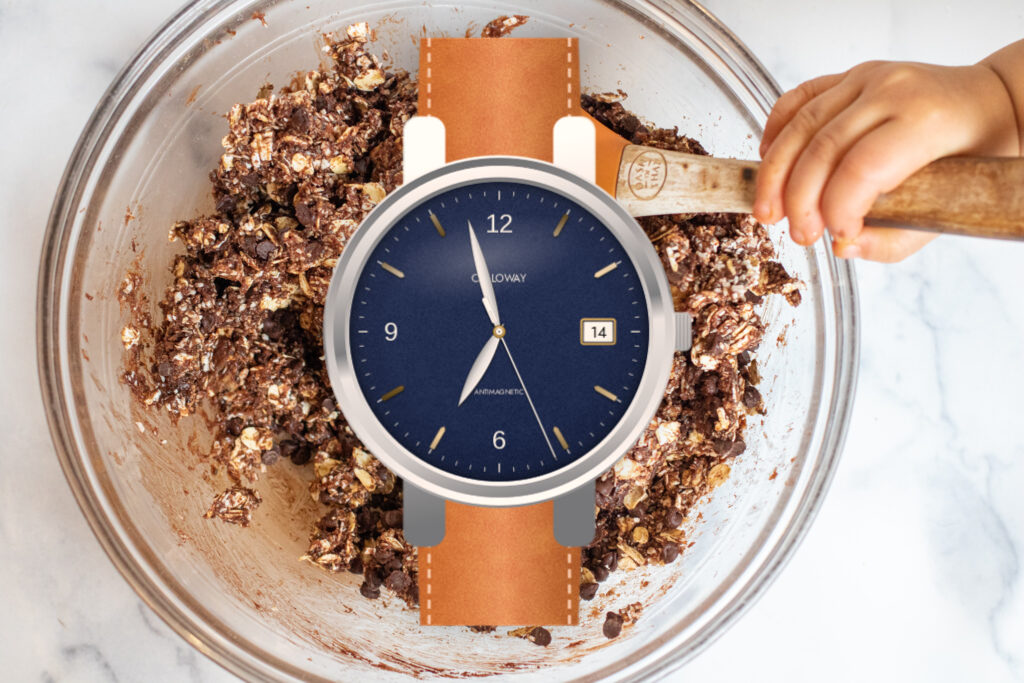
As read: 6.57.26
